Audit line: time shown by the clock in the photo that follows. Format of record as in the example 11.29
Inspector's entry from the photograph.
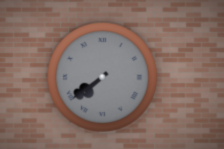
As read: 7.39
